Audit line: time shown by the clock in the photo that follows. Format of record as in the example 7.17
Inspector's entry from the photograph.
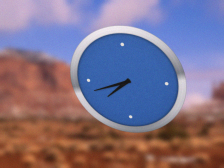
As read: 7.42
